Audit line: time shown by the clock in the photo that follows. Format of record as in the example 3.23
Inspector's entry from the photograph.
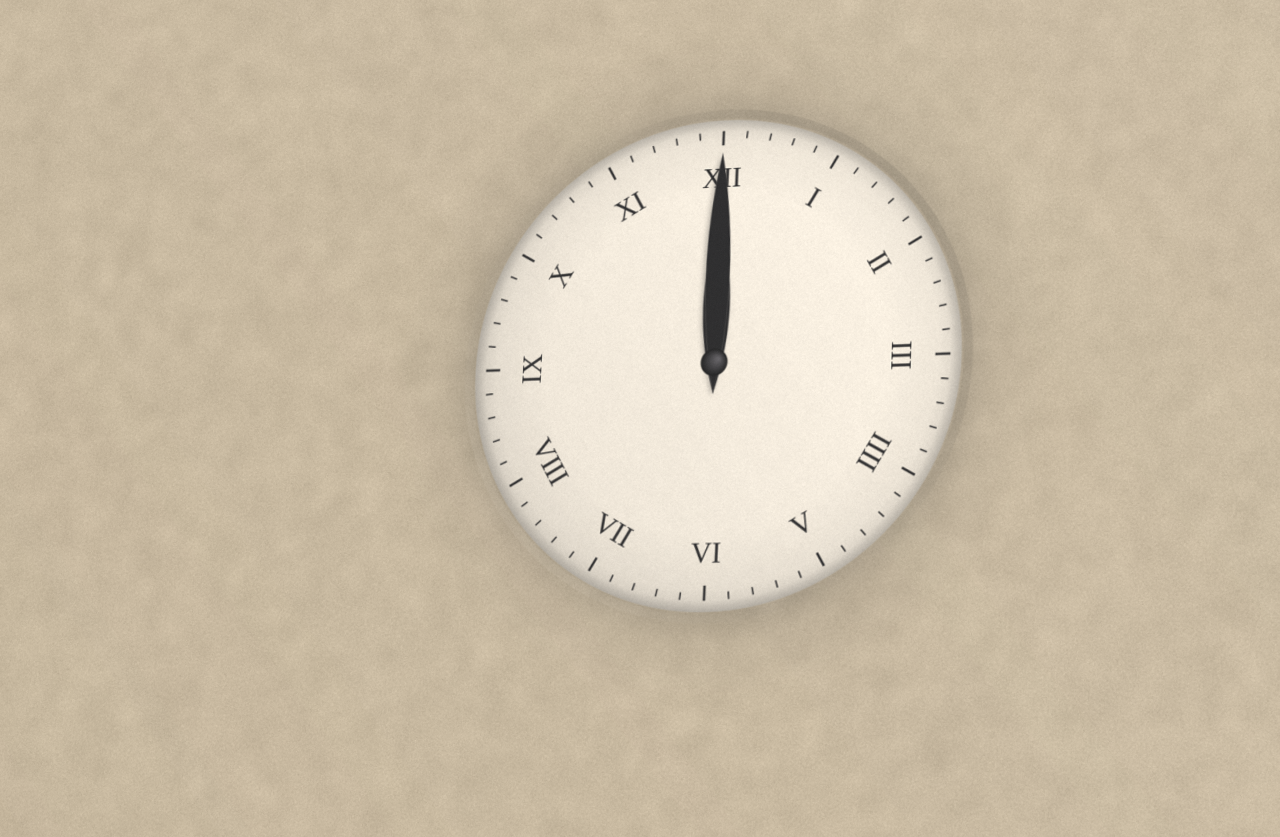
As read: 12.00
